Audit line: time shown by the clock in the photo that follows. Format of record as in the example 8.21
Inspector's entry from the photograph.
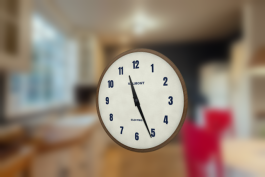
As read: 11.26
